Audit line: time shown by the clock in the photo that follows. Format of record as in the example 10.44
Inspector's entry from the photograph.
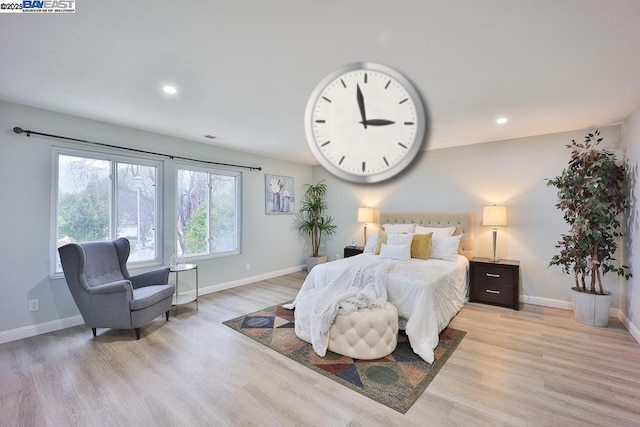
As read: 2.58
